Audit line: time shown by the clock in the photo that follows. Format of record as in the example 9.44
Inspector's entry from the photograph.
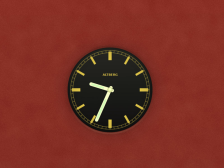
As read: 9.34
